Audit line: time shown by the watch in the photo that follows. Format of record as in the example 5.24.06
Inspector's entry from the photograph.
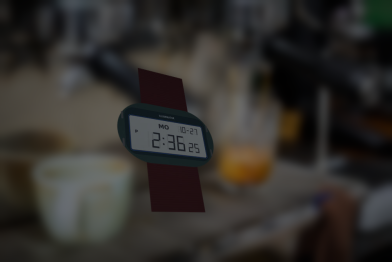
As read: 2.36.25
